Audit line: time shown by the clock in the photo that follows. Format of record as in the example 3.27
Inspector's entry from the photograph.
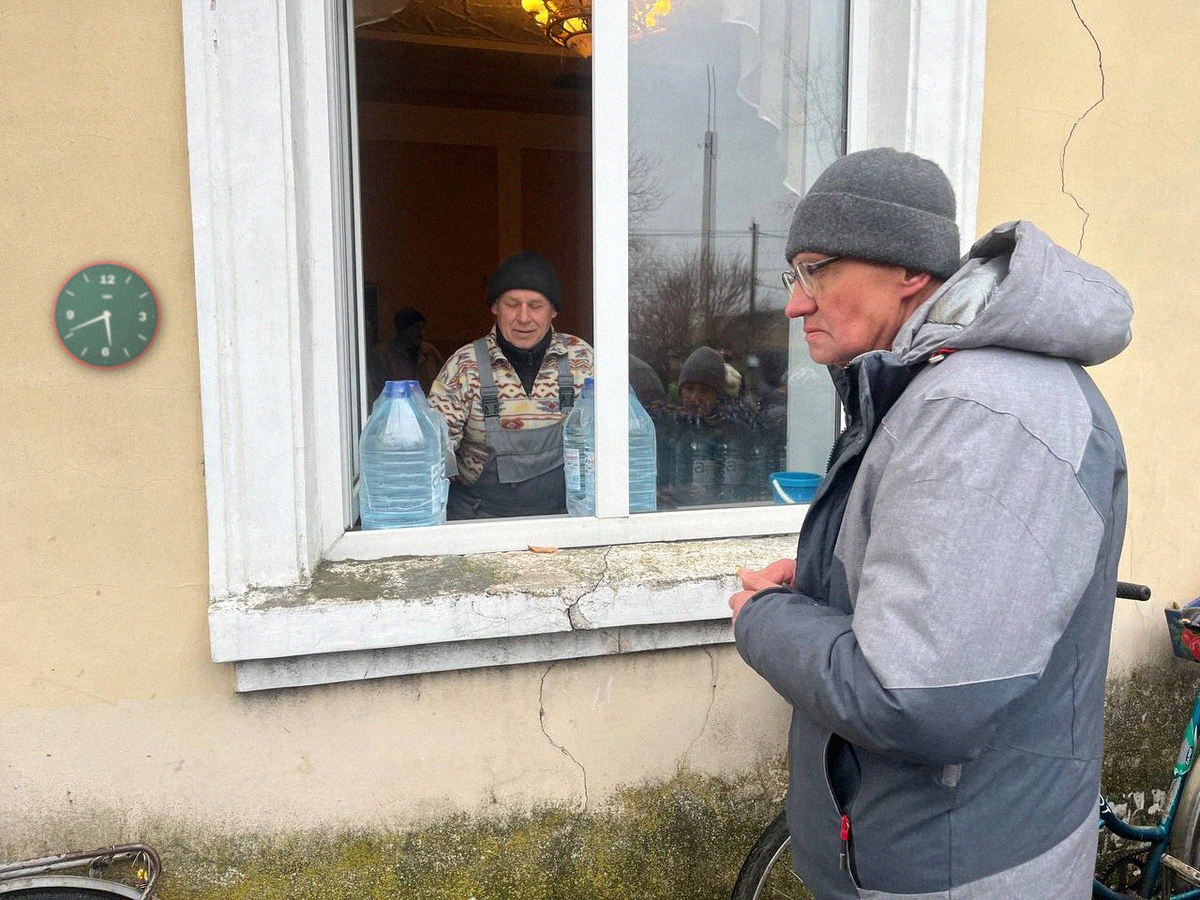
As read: 5.41
